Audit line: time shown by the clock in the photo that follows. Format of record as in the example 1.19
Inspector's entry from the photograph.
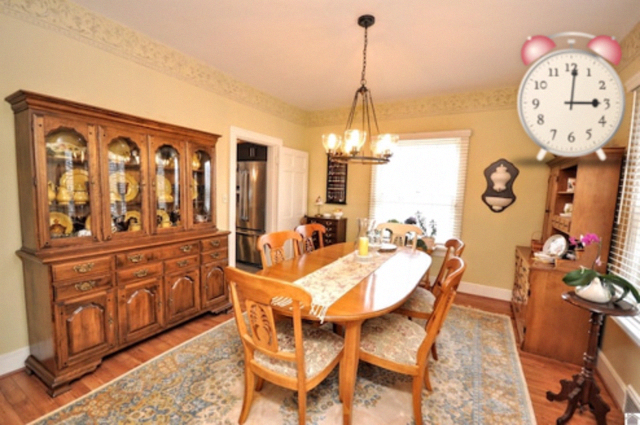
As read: 3.01
